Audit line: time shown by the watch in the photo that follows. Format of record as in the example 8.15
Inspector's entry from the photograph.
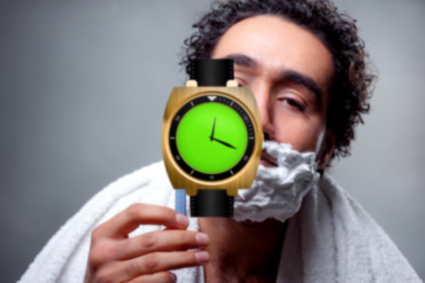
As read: 12.19
